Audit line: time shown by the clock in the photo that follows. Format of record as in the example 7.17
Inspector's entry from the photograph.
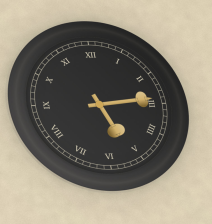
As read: 5.14
